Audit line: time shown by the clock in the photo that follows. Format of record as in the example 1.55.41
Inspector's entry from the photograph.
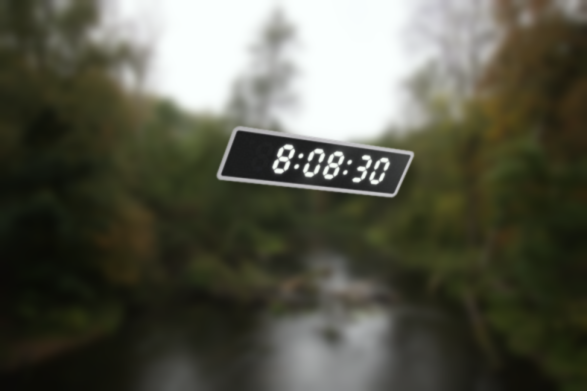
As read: 8.08.30
